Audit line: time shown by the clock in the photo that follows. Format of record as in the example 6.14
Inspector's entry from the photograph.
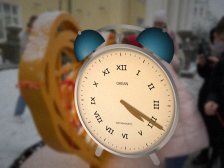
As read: 4.20
